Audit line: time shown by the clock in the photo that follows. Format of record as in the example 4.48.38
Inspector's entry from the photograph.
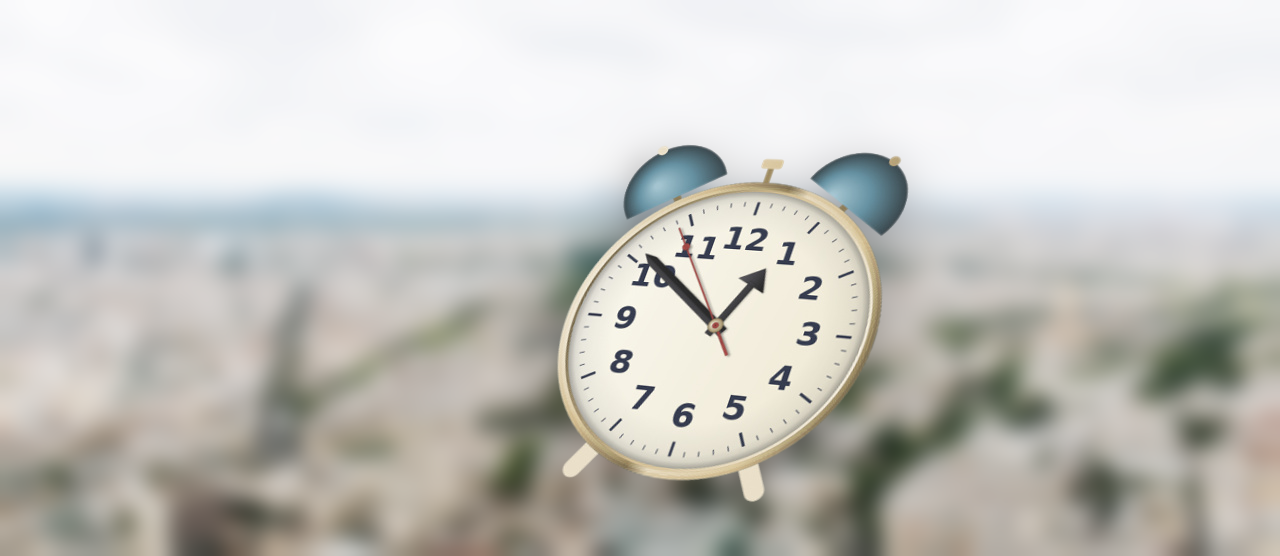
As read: 12.50.54
